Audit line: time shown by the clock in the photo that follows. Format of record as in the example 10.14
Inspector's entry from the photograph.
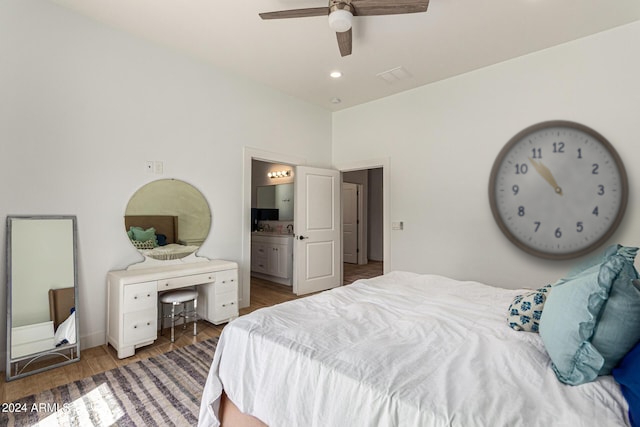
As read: 10.53
